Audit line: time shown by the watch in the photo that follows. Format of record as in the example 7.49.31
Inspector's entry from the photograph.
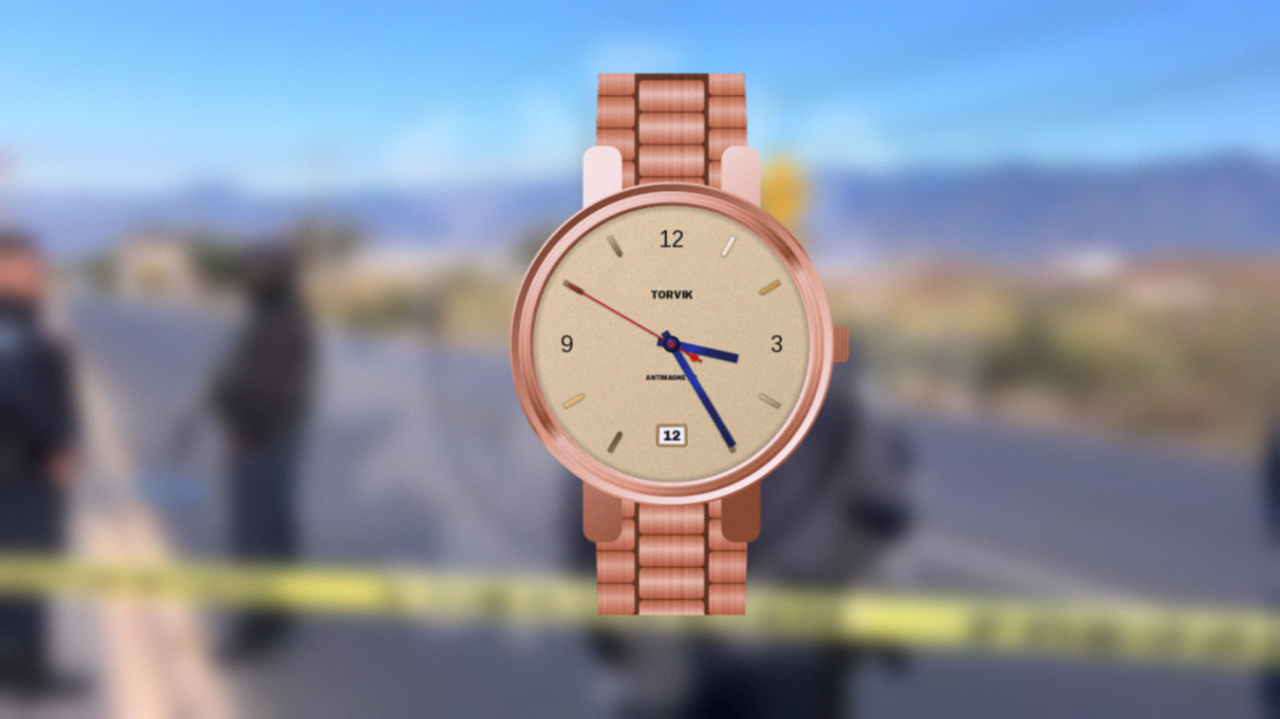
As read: 3.24.50
